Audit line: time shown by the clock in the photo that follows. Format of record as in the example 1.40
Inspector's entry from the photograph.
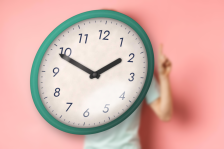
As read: 1.49
